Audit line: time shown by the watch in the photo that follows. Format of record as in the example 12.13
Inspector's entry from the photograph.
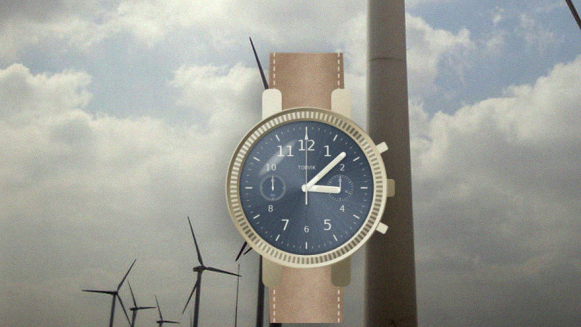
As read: 3.08
